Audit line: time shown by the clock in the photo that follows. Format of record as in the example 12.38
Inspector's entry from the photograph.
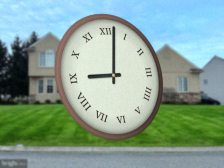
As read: 9.02
